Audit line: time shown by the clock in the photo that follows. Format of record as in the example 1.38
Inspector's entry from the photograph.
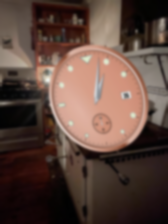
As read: 1.03
